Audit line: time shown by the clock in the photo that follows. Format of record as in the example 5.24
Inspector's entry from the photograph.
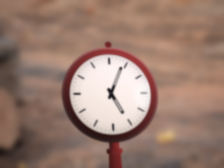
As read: 5.04
